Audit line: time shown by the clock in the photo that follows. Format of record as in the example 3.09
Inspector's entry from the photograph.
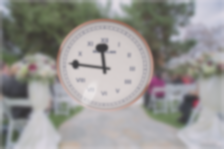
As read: 11.46
